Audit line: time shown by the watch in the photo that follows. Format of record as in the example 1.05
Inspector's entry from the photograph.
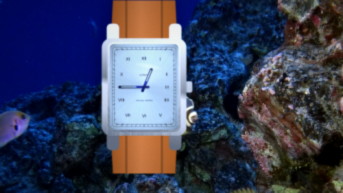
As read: 12.45
